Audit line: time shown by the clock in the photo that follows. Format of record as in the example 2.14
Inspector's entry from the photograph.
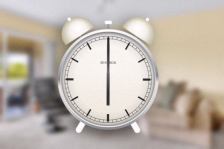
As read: 6.00
